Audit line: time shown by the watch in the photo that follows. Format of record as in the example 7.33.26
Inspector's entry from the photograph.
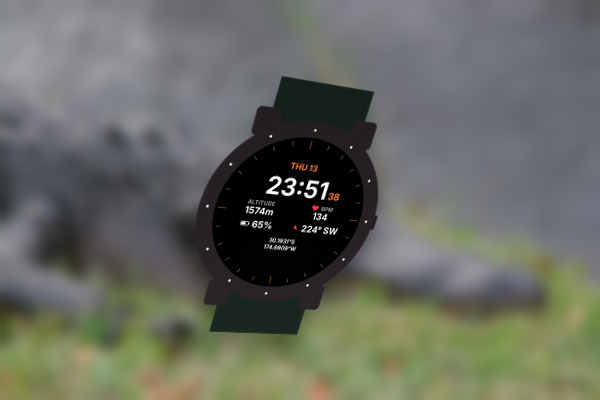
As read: 23.51.38
